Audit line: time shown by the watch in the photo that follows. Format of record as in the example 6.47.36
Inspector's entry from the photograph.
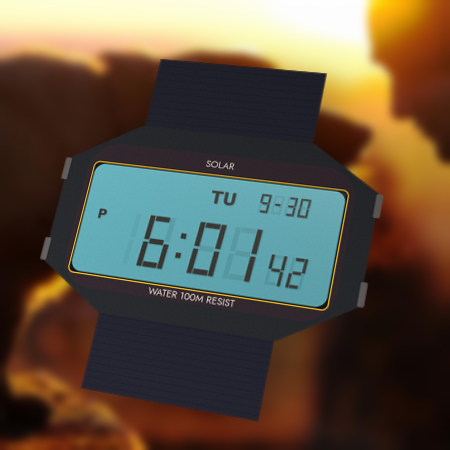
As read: 6.01.42
